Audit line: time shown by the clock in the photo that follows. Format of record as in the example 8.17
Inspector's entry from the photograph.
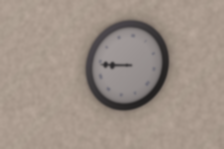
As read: 8.44
